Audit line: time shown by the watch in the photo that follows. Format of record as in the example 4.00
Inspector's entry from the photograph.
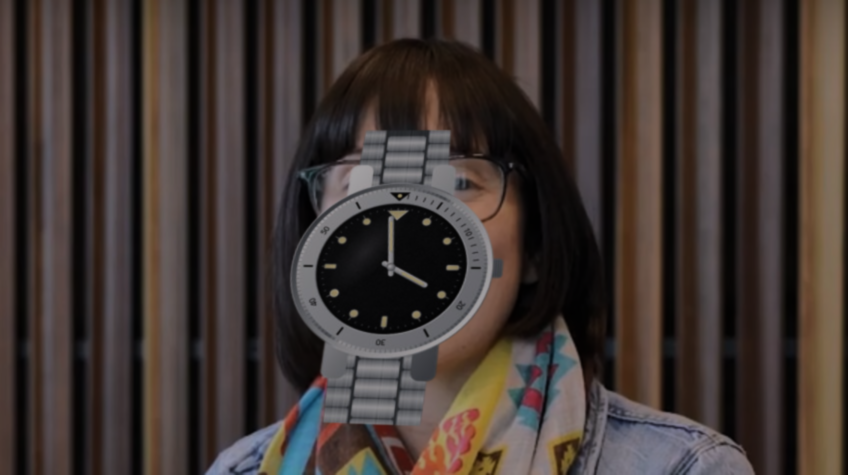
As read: 3.59
